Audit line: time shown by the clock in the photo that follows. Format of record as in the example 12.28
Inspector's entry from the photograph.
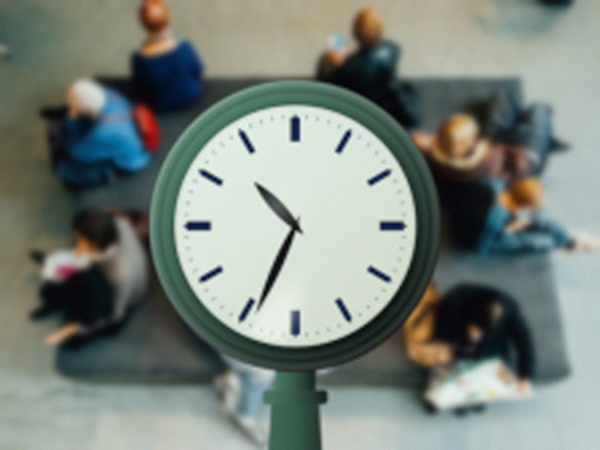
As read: 10.34
